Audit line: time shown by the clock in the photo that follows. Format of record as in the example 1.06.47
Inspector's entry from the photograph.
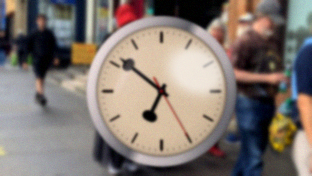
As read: 6.51.25
